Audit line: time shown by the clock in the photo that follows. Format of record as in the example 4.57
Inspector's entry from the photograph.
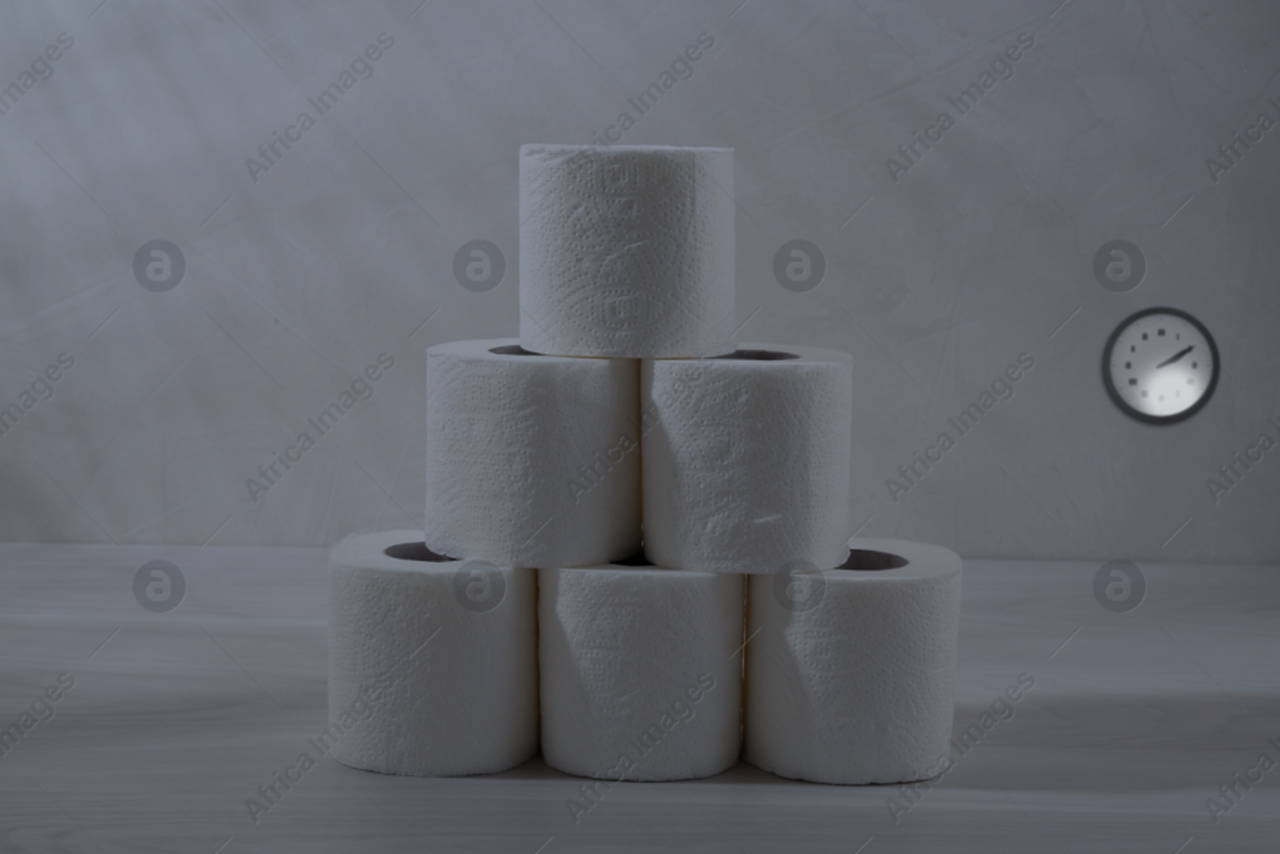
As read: 2.10
